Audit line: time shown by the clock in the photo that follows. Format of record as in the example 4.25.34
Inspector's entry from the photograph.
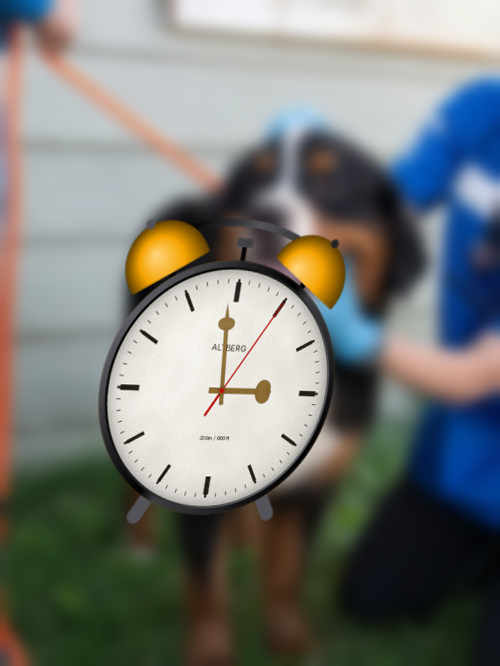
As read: 2.59.05
